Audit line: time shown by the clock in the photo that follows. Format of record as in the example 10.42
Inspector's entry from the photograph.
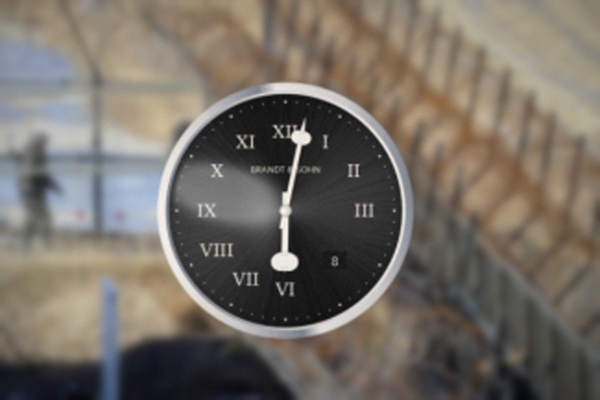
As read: 6.02
